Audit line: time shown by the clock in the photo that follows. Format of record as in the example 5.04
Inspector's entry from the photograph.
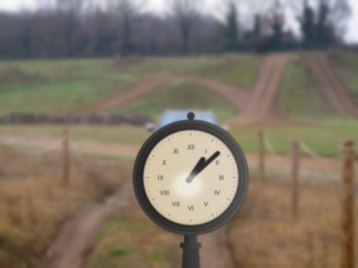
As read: 1.08
